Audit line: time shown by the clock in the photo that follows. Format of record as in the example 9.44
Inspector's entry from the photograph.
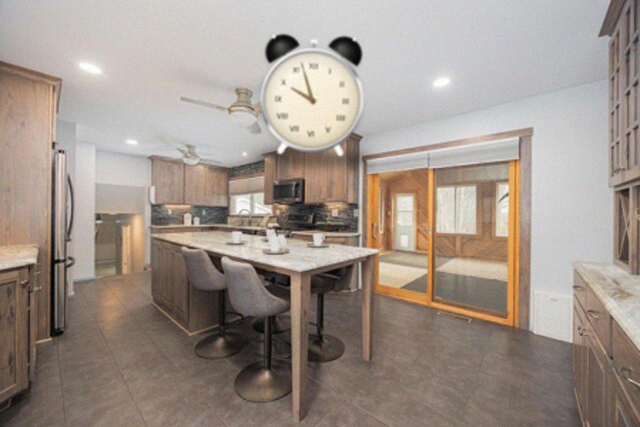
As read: 9.57
